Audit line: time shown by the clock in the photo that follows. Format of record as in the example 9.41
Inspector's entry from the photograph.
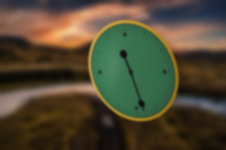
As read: 11.28
